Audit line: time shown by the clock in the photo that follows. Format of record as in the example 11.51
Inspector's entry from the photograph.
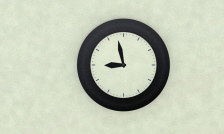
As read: 8.58
